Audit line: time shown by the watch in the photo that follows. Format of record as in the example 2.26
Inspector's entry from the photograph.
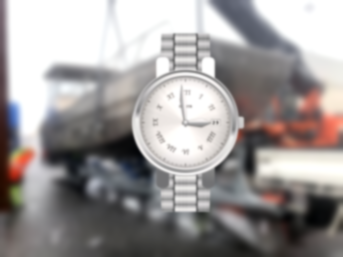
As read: 2.59
